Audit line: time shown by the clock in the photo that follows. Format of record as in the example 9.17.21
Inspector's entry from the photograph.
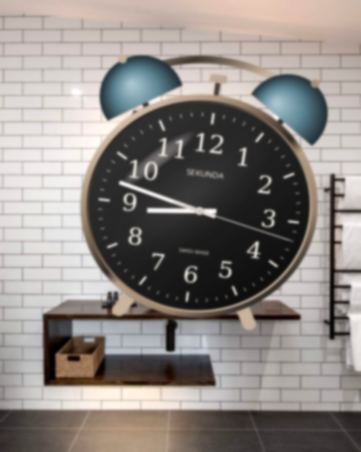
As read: 8.47.17
